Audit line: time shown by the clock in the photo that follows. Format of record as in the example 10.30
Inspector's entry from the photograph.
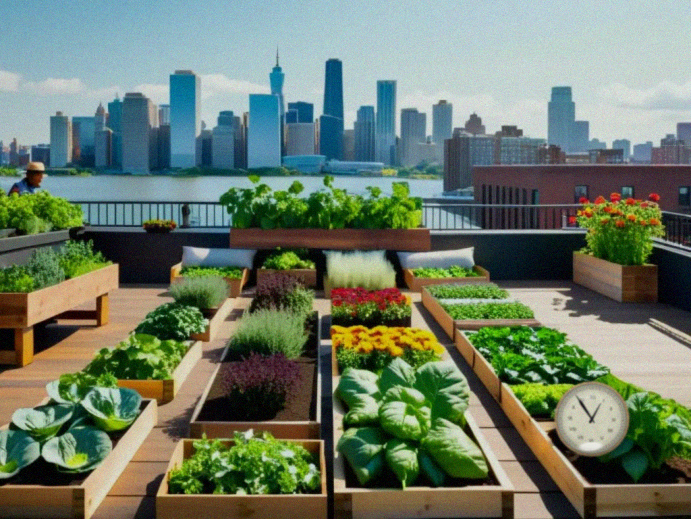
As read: 12.54
